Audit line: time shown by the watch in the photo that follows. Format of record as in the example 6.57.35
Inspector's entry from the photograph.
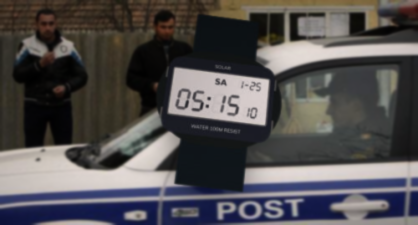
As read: 5.15.10
